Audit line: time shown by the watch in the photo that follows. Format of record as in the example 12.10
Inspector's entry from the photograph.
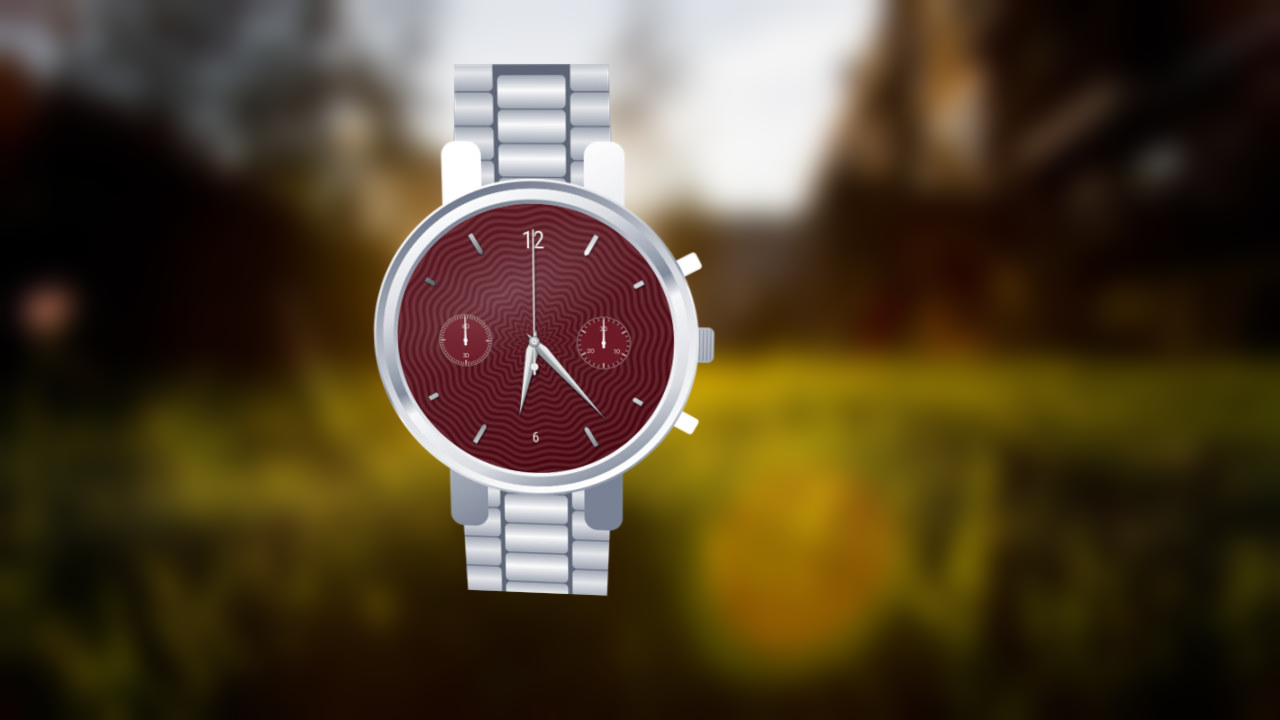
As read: 6.23
